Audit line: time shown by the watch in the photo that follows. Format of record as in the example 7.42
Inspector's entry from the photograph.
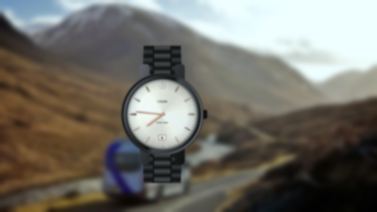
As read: 7.46
